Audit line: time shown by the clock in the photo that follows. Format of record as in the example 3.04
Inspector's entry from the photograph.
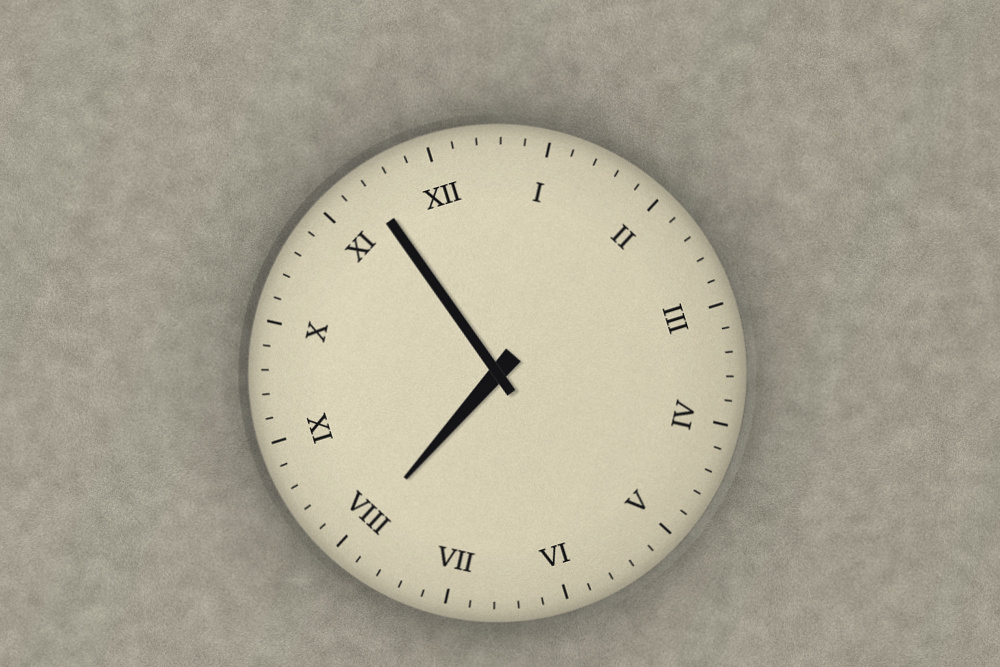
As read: 7.57
